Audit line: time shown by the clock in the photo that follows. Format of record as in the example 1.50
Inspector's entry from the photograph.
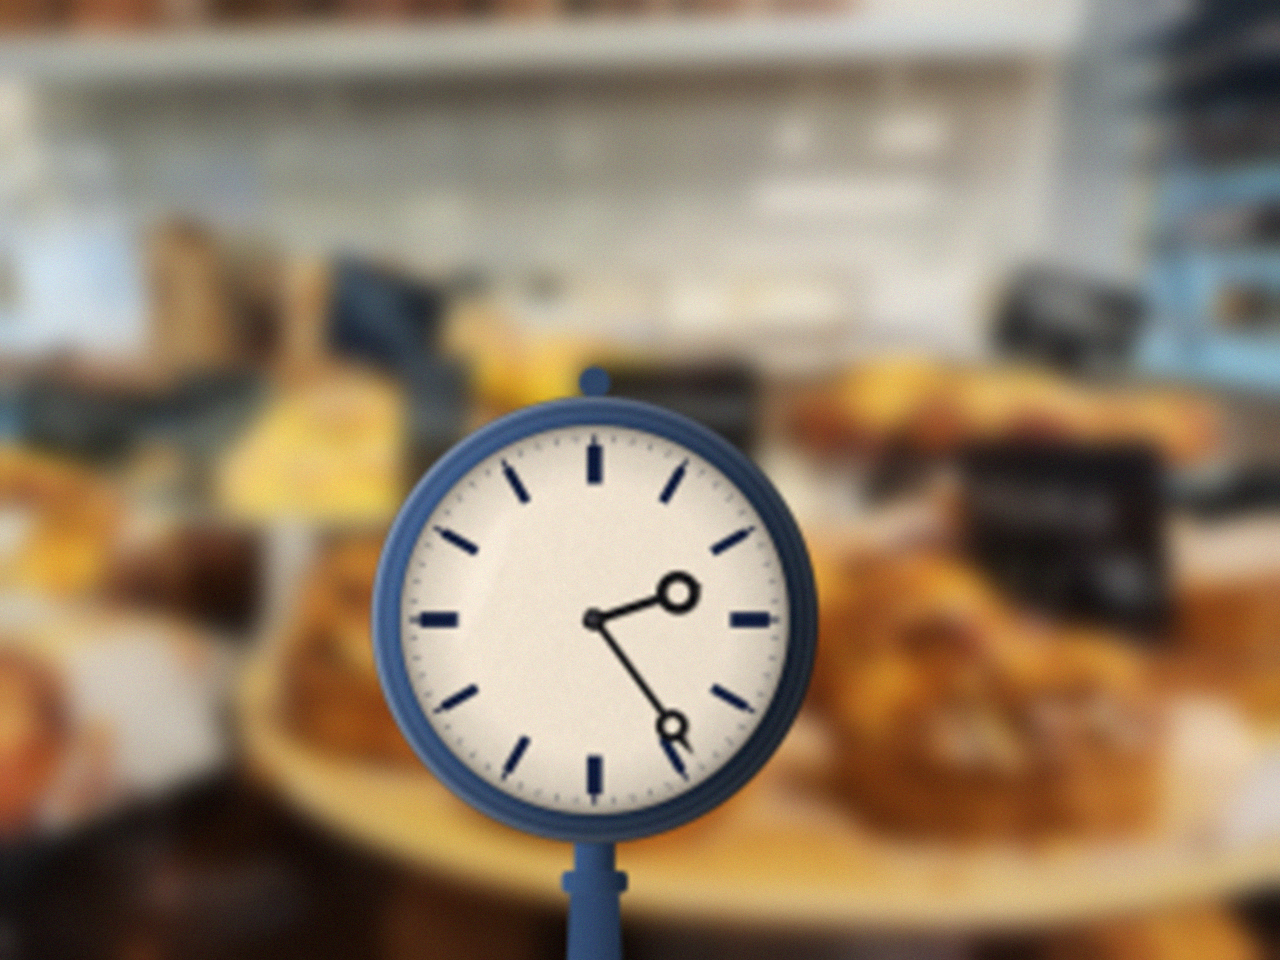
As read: 2.24
